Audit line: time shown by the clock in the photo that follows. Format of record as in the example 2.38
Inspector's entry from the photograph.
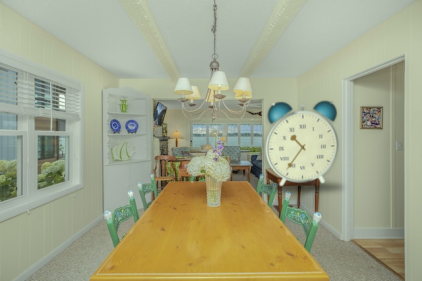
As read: 10.36
